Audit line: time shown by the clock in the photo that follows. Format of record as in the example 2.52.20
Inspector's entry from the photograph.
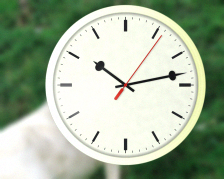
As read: 10.13.06
